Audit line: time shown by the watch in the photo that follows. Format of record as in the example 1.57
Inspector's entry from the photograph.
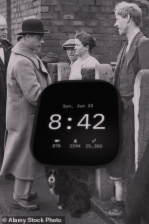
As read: 8.42
